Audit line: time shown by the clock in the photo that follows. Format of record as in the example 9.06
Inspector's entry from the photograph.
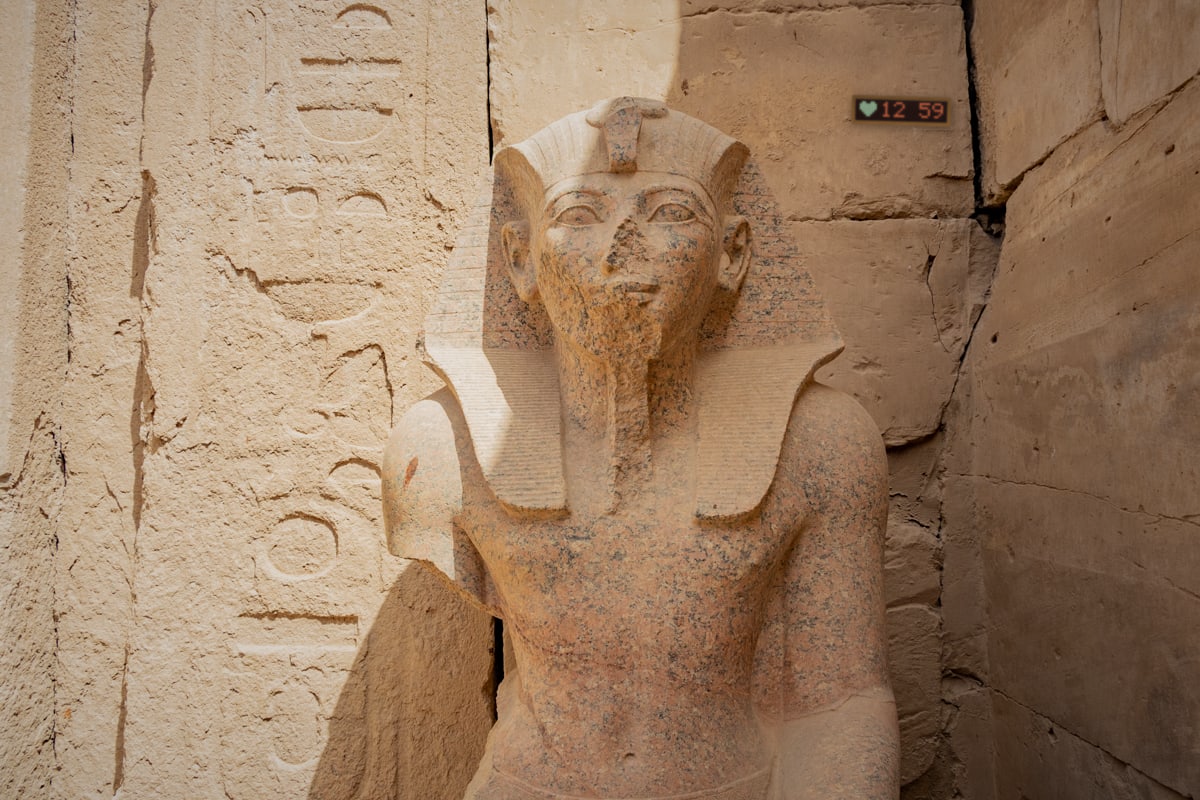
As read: 12.59
